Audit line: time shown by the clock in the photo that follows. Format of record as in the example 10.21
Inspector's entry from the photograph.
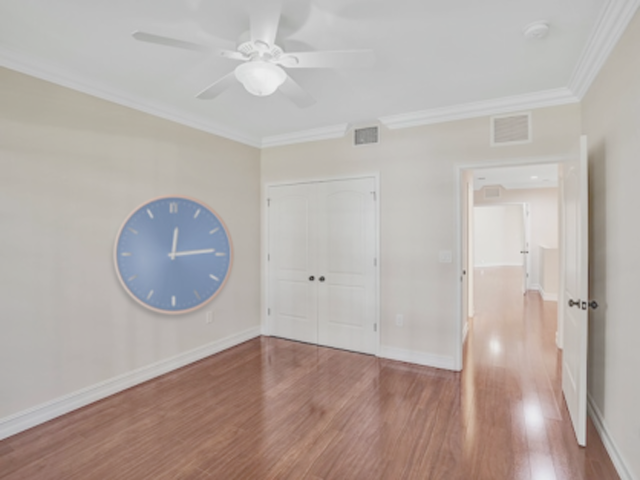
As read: 12.14
